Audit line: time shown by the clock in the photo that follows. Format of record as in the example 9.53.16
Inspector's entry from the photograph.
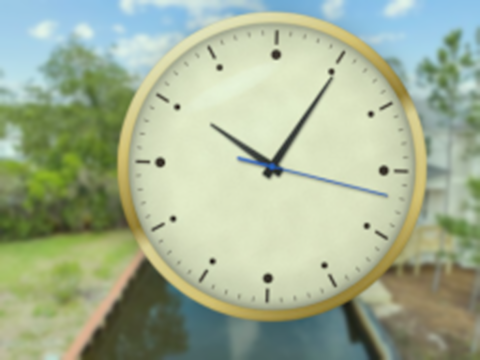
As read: 10.05.17
